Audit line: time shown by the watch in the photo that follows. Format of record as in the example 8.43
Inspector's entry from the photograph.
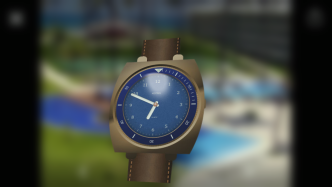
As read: 6.49
